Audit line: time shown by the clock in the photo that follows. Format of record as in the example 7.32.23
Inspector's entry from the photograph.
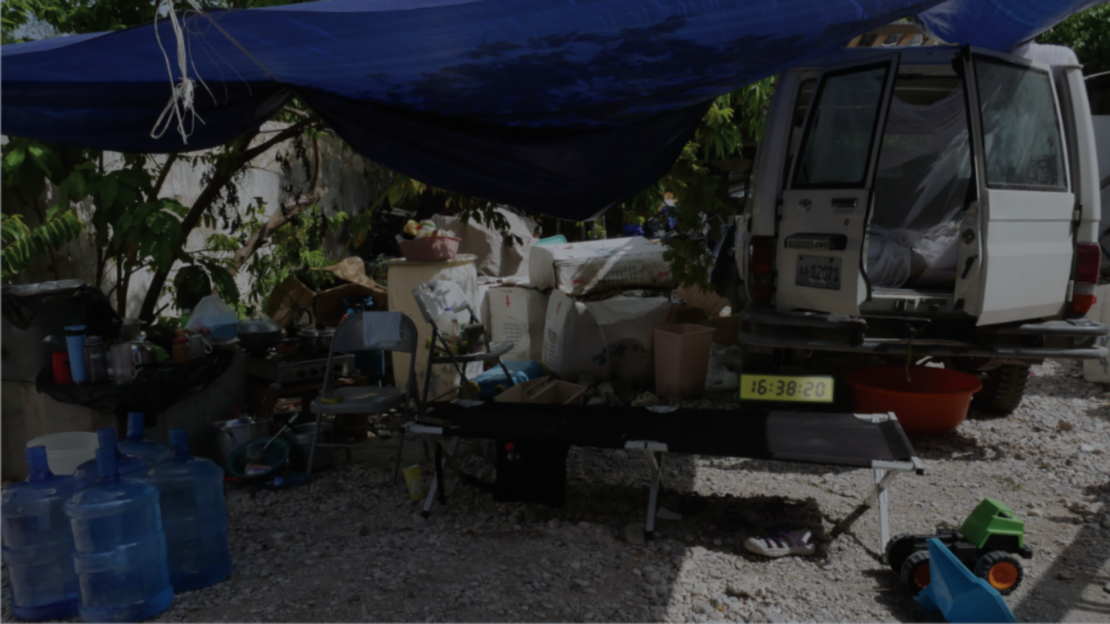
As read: 16.38.20
